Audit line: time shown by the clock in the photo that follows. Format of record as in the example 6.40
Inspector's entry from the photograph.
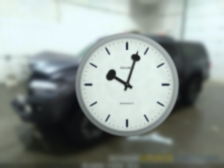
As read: 10.03
